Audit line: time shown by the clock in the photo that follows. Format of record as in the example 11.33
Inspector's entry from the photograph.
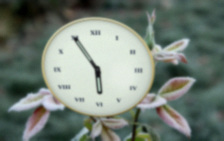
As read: 5.55
